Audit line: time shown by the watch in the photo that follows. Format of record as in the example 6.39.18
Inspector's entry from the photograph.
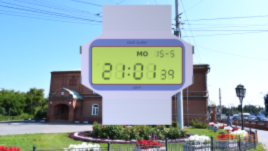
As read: 21.01.39
